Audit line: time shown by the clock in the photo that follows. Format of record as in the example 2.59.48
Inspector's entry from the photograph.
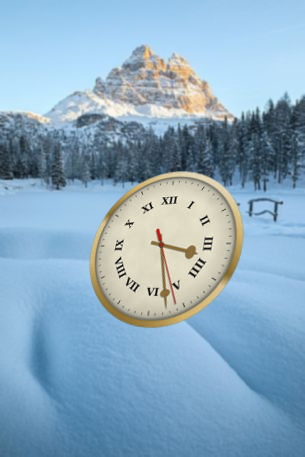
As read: 3.27.26
